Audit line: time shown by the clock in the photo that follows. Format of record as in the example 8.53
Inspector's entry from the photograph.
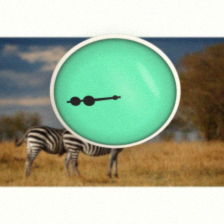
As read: 8.44
